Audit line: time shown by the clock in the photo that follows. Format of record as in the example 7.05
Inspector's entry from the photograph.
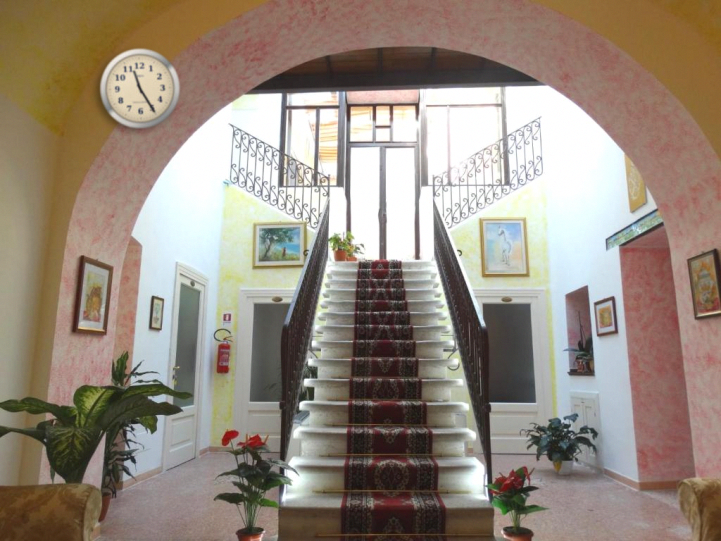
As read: 11.25
